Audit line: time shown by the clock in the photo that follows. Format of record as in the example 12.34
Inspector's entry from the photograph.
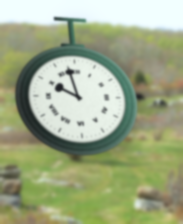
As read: 9.58
